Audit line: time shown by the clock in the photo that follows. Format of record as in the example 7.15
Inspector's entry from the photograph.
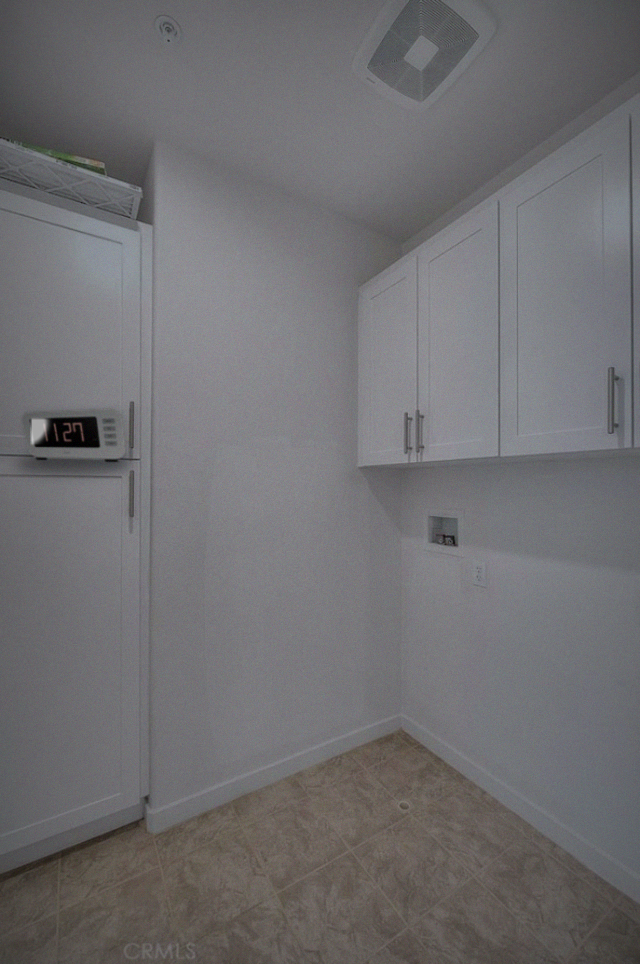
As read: 11.27
